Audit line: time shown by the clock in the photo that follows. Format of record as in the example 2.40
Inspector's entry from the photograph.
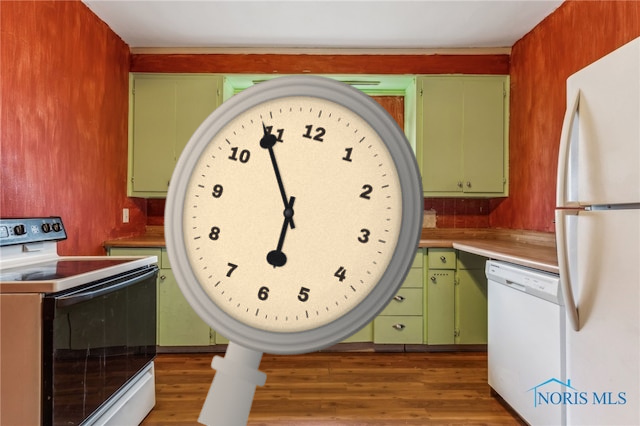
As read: 5.54
